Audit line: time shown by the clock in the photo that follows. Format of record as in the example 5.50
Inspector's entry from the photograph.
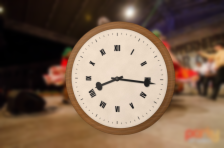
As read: 8.16
